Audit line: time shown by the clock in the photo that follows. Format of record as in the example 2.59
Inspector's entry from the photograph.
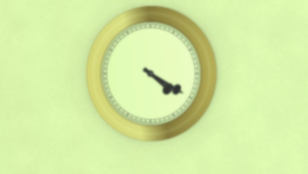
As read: 4.20
